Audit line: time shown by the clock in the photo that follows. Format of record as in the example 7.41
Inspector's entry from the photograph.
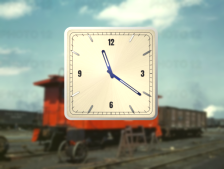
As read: 11.21
